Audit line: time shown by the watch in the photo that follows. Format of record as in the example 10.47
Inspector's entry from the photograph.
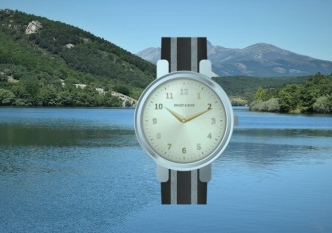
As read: 10.11
